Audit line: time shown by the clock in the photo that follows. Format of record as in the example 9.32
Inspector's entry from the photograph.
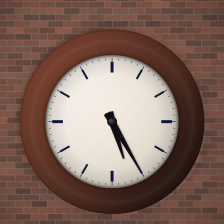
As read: 5.25
